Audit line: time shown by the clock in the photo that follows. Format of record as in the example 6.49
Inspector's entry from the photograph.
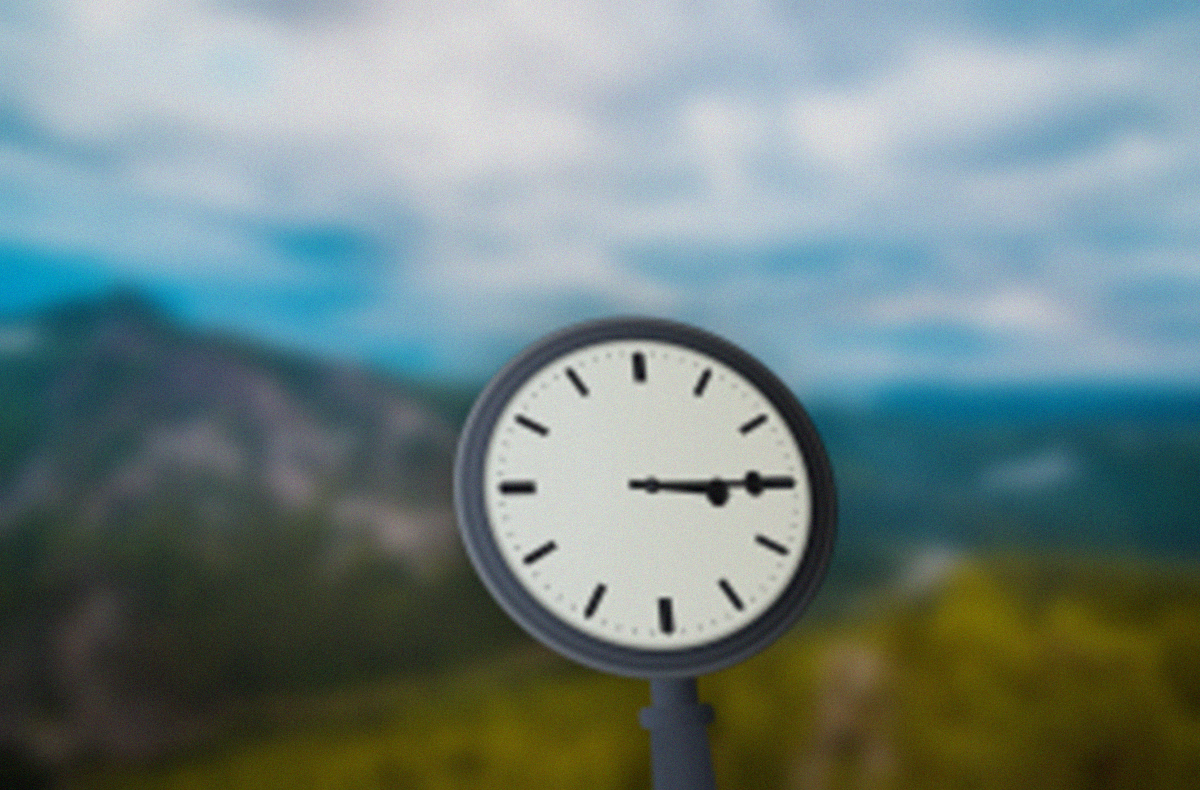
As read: 3.15
